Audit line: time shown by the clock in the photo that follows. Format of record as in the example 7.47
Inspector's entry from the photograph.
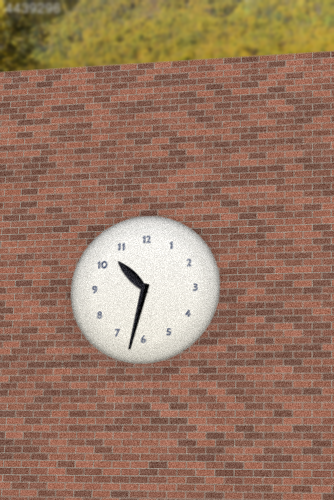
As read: 10.32
